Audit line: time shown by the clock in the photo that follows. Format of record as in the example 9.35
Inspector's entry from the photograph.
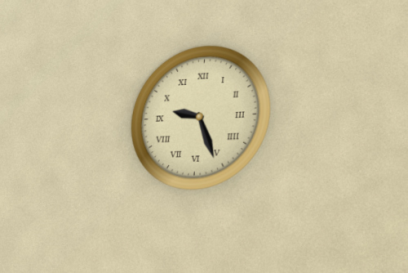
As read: 9.26
